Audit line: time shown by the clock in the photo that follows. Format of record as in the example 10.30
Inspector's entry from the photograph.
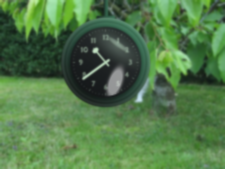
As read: 10.39
